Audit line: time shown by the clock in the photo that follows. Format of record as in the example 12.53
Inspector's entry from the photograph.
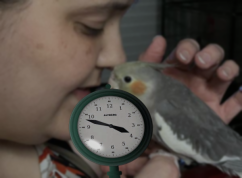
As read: 3.48
